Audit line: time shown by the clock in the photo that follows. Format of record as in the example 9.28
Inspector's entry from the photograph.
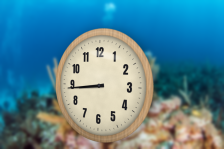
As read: 8.44
